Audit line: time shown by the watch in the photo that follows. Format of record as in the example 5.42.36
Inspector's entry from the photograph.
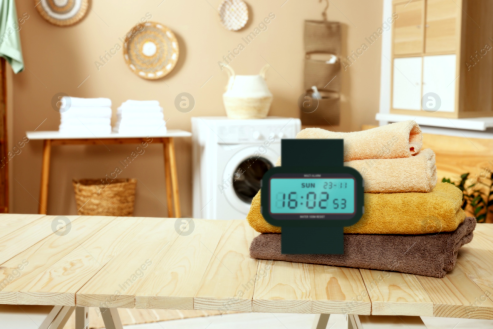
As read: 16.02.53
